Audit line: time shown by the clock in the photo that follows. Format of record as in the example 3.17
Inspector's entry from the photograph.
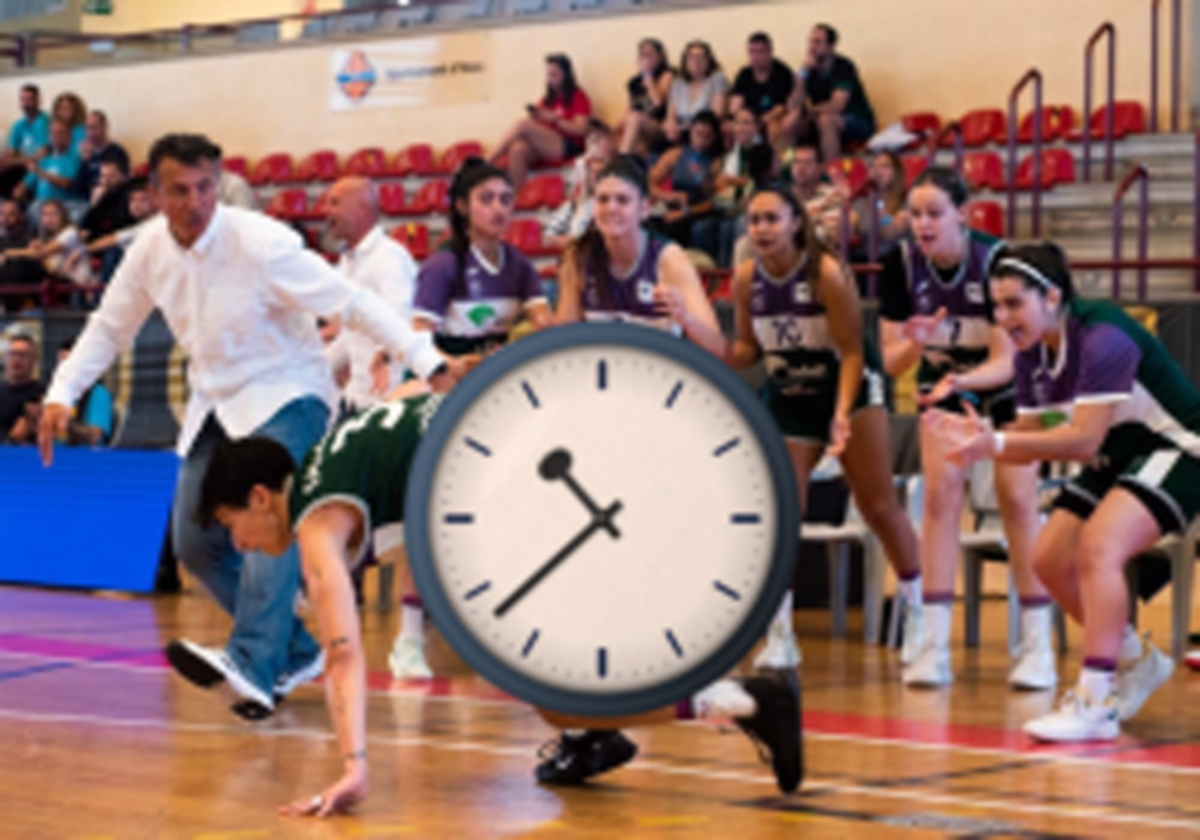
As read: 10.38
